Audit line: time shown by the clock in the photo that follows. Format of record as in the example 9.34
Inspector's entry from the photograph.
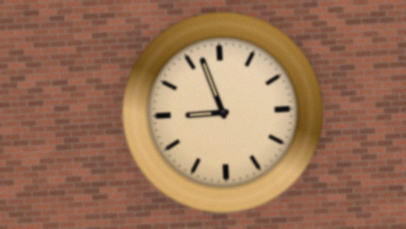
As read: 8.57
